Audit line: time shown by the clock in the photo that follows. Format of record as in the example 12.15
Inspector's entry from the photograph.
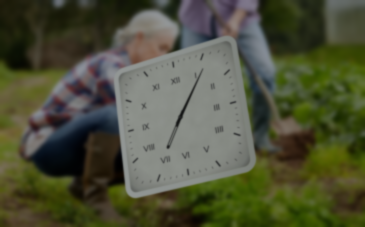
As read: 7.06
